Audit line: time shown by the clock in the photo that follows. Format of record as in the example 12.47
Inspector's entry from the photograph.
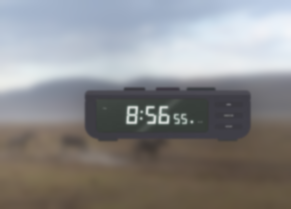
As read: 8.56
